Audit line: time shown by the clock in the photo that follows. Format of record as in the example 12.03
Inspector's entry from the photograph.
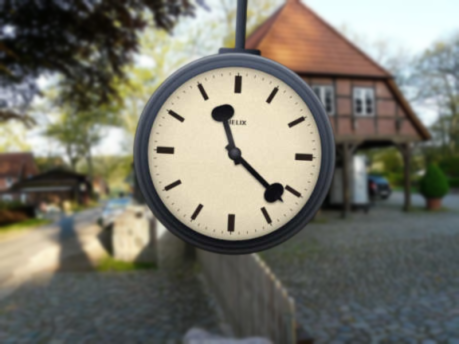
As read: 11.22
